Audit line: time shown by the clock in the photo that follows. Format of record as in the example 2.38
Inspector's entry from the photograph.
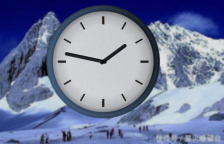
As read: 1.47
